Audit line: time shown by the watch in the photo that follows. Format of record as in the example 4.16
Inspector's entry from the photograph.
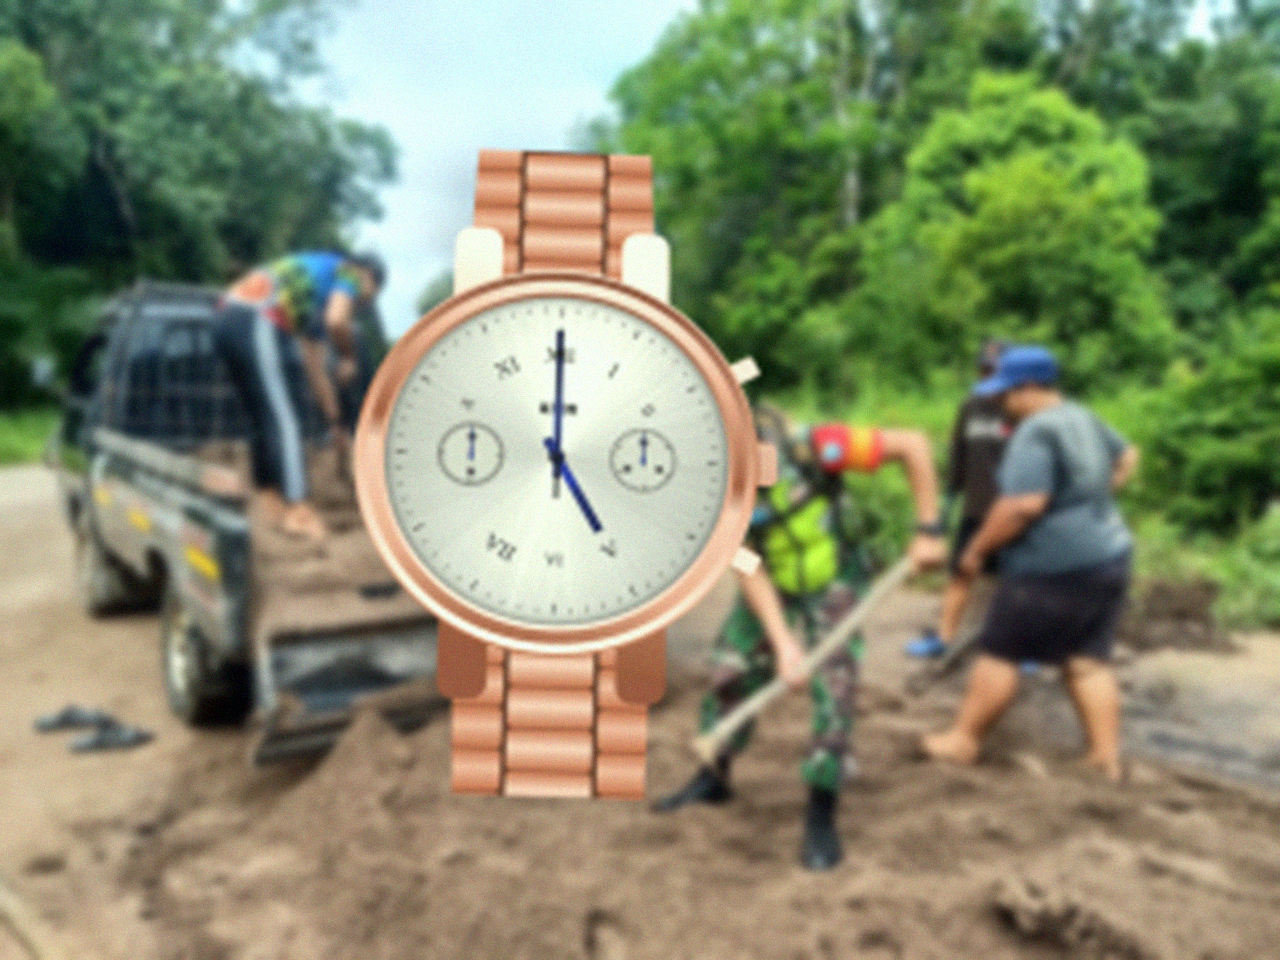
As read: 5.00
